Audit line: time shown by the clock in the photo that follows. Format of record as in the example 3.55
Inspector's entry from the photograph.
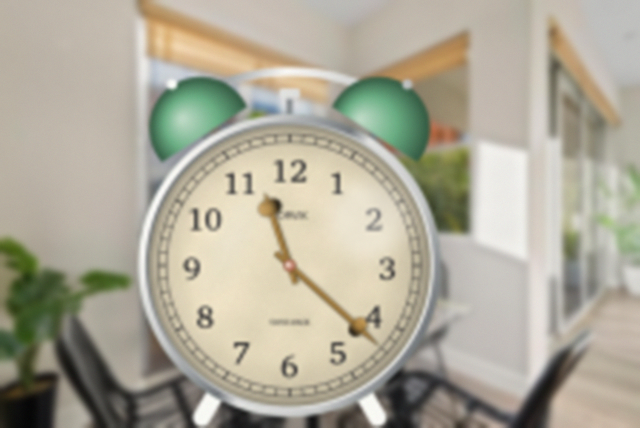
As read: 11.22
